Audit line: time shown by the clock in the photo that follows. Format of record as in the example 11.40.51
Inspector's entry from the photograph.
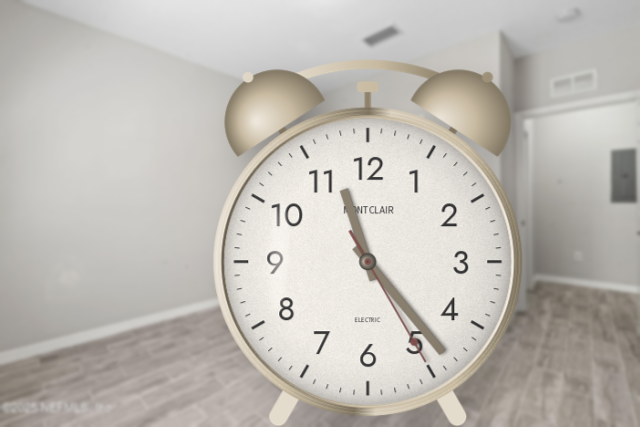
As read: 11.23.25
